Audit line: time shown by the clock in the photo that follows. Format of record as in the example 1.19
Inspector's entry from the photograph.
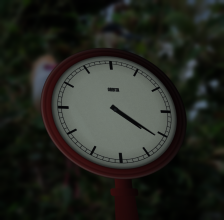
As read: 4.21
